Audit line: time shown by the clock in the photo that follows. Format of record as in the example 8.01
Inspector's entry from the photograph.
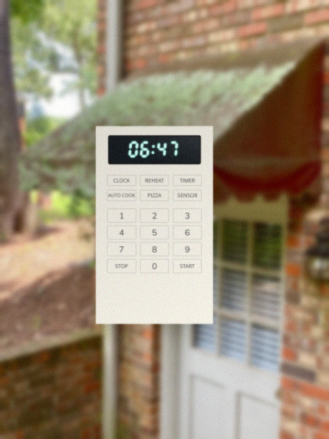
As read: 6.47
